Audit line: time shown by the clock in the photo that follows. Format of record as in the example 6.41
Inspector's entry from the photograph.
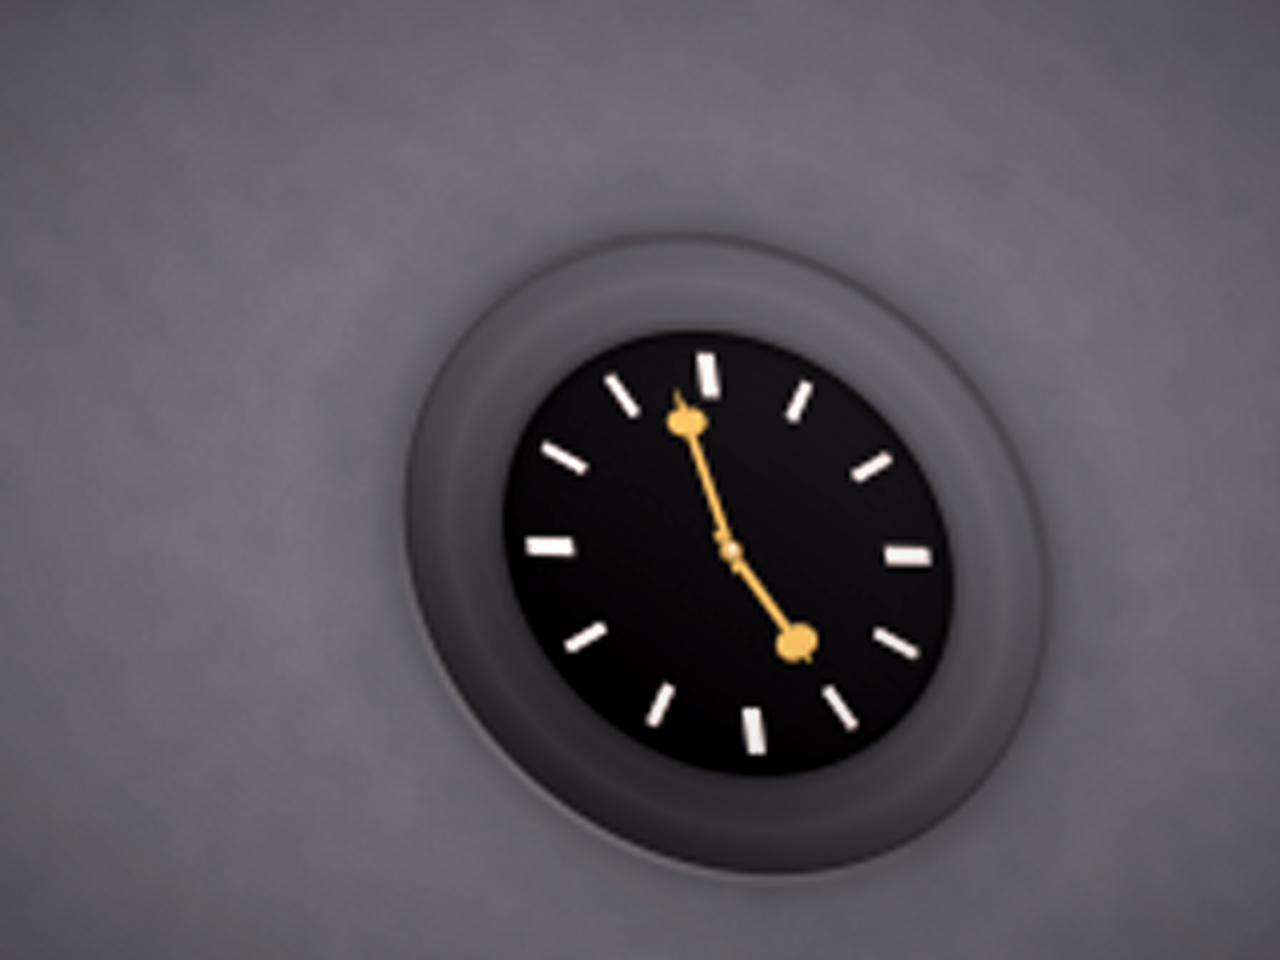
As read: 4.58
